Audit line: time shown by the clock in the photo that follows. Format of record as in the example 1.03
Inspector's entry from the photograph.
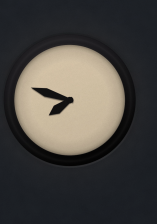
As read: 7.48
